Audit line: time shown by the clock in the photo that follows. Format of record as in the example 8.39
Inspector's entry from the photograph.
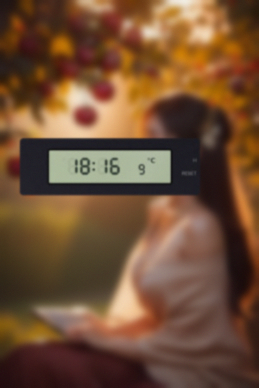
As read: 18.16
